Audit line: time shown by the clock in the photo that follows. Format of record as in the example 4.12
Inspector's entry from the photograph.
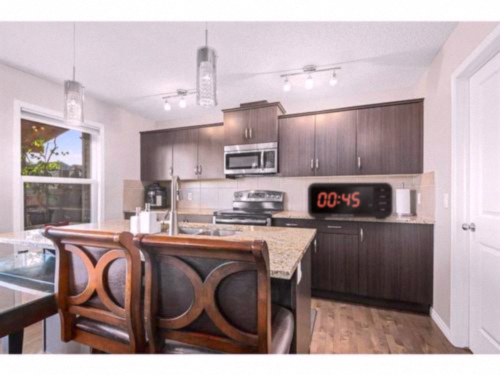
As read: 0.45
